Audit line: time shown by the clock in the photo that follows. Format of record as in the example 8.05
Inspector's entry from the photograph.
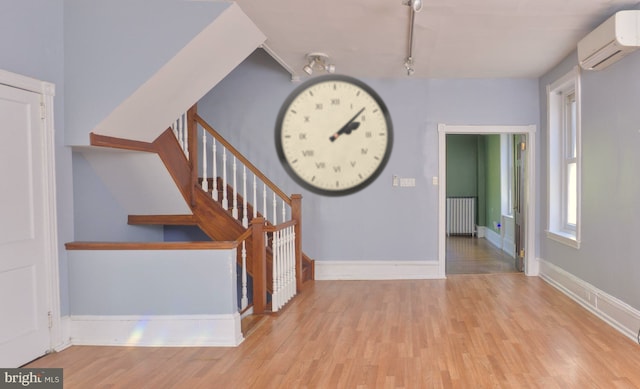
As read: 2.08
